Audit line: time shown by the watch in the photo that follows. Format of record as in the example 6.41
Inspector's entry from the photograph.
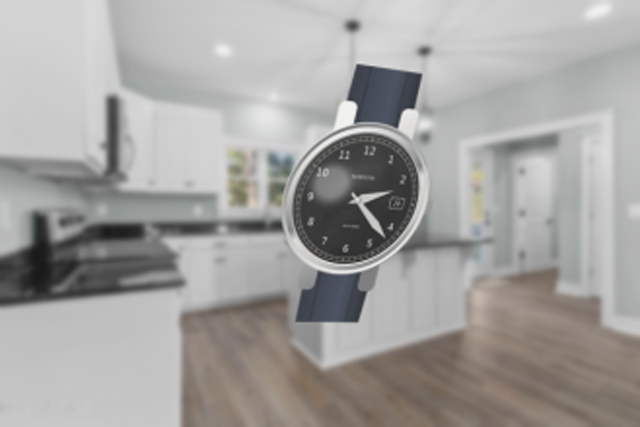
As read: 2.22
